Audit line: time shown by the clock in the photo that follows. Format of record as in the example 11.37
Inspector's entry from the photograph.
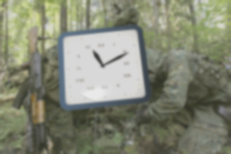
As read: 11.11
